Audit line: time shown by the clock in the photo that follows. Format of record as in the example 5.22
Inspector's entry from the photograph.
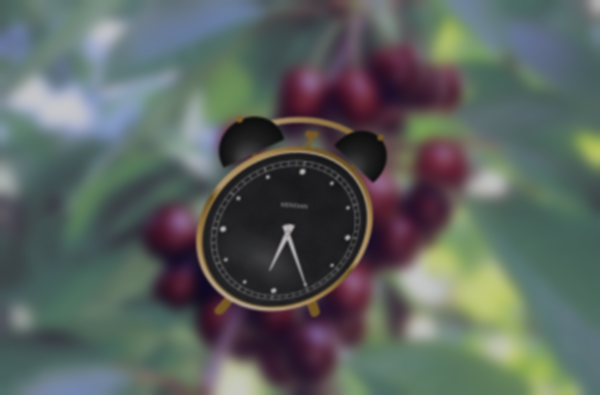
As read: 6.25
